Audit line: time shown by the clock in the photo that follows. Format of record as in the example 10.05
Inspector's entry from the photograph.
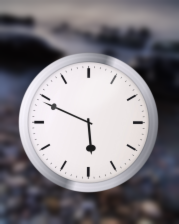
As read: 5.49
